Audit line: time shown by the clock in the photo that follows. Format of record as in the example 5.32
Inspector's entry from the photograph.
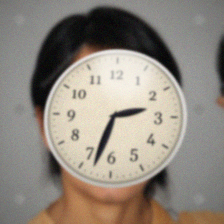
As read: 2.33
